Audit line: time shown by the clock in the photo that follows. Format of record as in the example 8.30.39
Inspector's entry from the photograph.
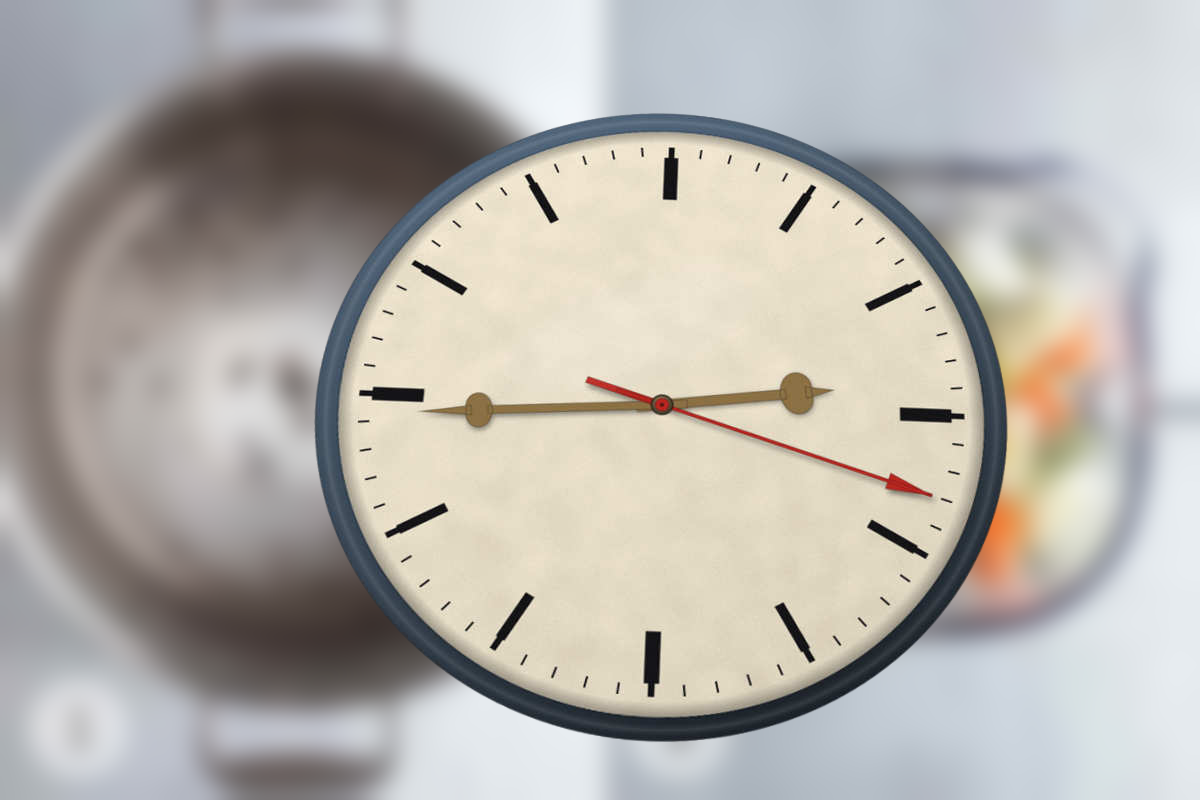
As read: 2.44.18
